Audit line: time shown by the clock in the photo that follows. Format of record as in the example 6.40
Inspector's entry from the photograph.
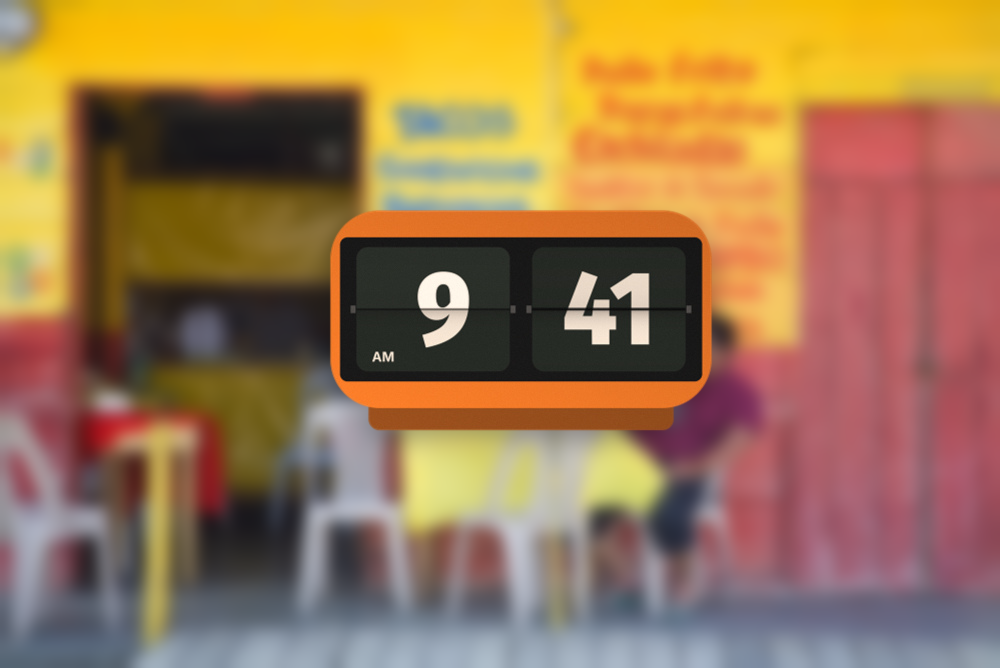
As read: 9.41
